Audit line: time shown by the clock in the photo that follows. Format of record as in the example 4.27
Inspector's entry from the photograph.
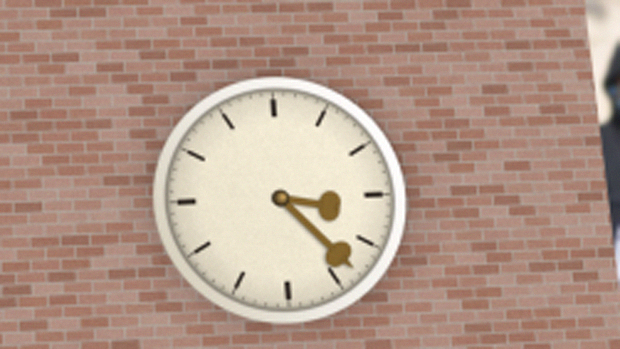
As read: 3.23
